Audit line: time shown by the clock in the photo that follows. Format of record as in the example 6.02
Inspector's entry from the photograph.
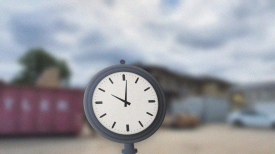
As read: 10.01
